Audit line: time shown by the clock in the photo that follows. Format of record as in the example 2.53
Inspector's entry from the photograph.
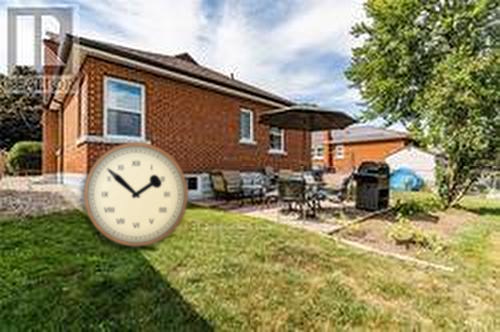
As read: 1.52
